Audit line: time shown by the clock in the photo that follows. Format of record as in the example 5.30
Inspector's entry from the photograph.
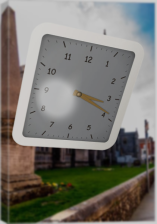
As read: 3.19
